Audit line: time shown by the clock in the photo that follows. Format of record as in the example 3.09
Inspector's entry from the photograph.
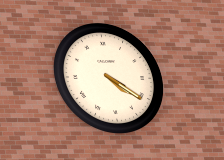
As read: 4.21
